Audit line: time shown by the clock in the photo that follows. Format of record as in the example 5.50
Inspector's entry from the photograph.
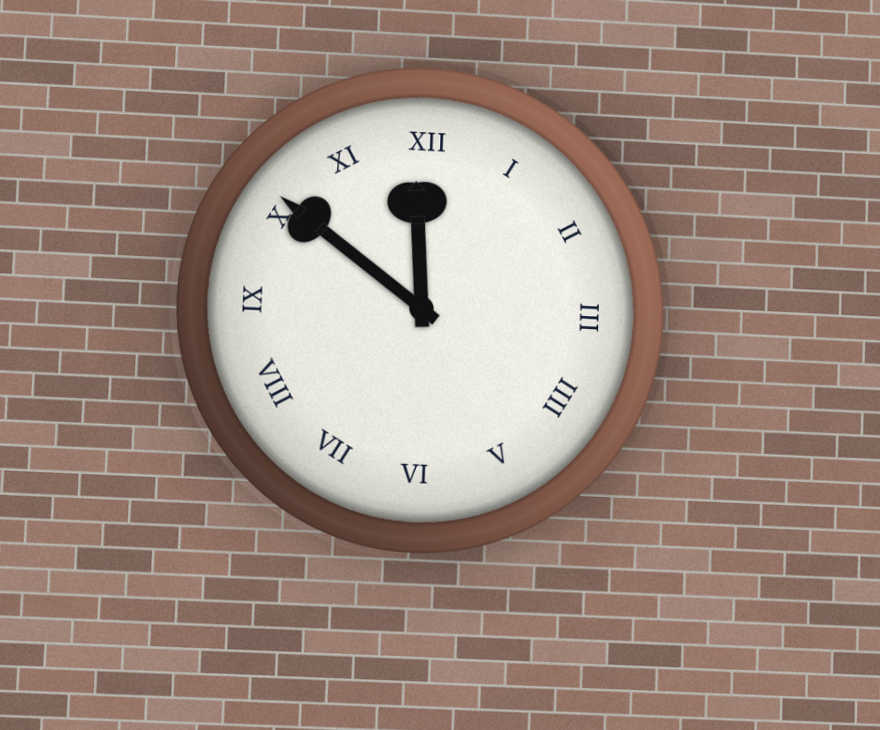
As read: 11.51
